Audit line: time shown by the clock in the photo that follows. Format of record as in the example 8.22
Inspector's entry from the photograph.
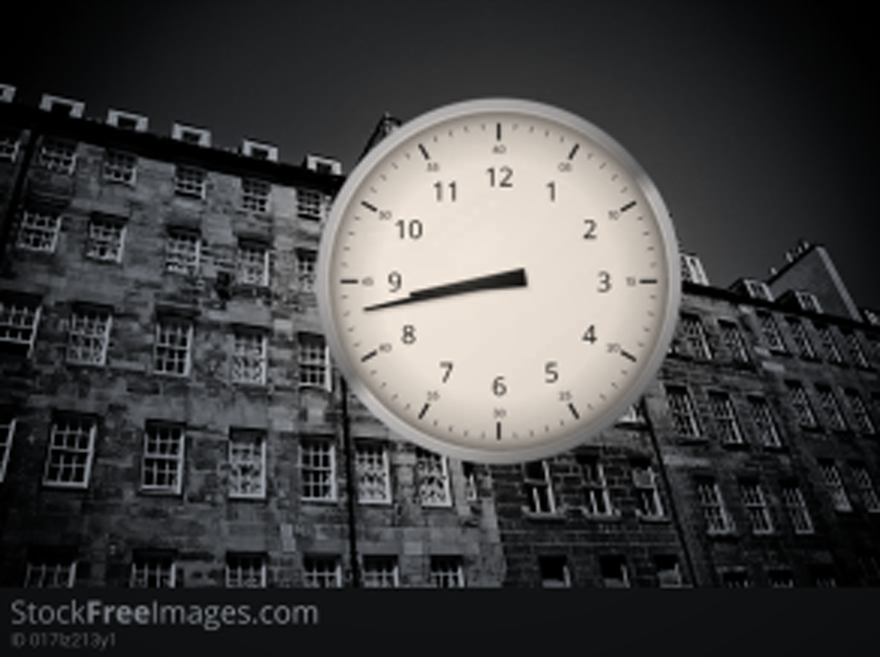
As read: 8.43
